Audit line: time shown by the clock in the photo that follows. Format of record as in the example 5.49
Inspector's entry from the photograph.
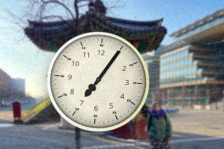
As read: 7.05
